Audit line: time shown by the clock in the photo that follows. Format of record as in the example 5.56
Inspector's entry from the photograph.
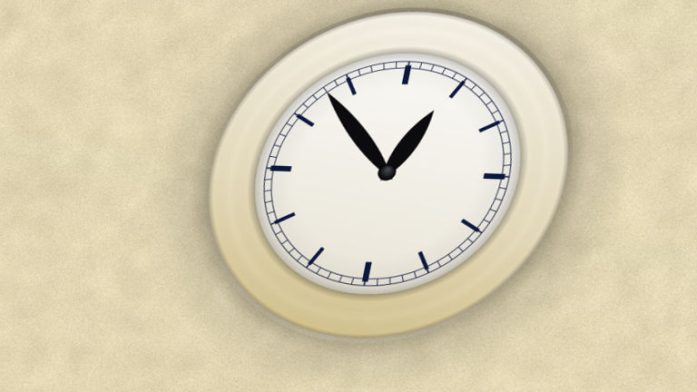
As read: 12.53
